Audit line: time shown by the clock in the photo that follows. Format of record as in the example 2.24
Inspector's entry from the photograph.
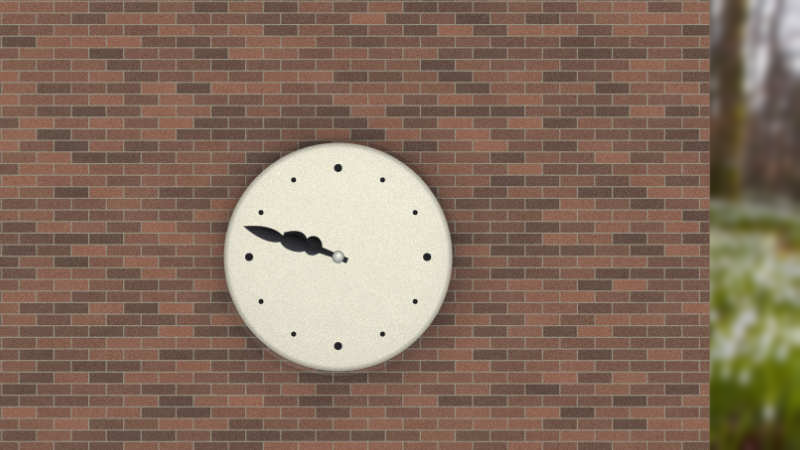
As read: 9.48
